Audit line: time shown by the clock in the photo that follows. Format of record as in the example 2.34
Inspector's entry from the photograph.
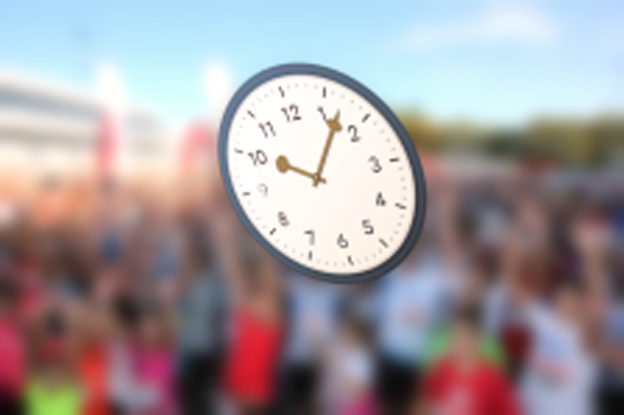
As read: 10.07
